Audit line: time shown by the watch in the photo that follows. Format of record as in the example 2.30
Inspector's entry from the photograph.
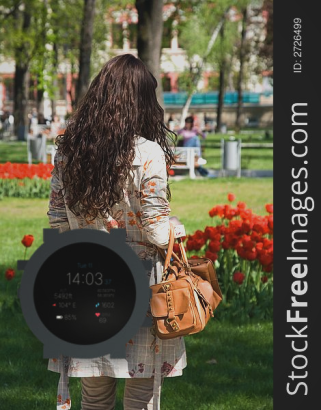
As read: 14.03
